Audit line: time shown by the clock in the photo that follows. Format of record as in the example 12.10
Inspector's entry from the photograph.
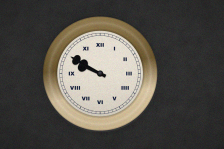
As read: 9.50
